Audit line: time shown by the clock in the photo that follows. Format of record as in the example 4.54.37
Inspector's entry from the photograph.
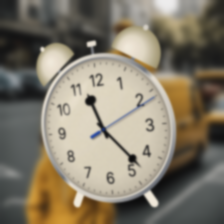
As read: 11.23.11
